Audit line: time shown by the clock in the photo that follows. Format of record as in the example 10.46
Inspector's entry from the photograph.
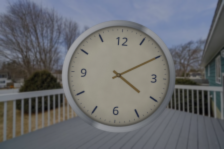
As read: 4.10
